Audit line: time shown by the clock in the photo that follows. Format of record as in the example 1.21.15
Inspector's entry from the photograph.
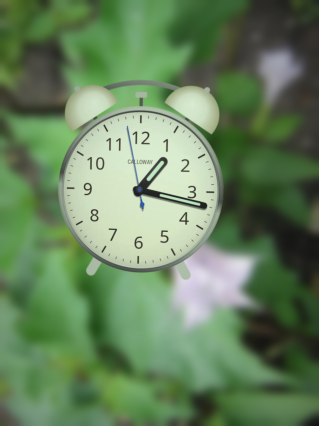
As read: 1.16.58
